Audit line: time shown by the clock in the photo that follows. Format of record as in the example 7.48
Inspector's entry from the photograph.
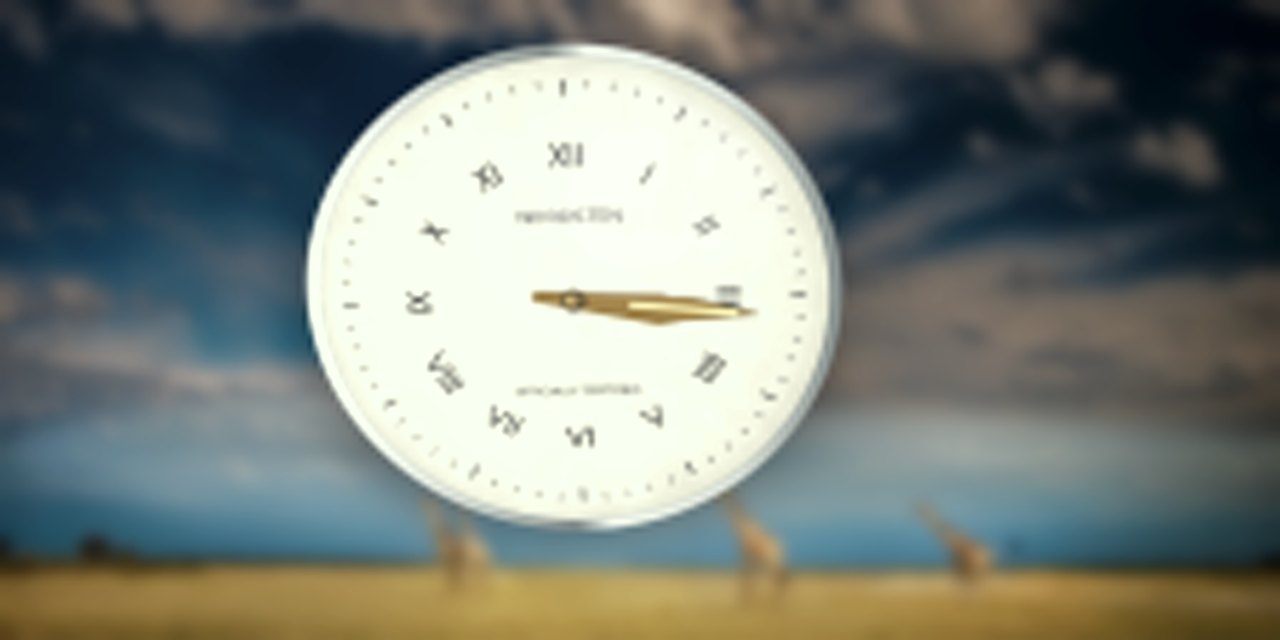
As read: 3.16
